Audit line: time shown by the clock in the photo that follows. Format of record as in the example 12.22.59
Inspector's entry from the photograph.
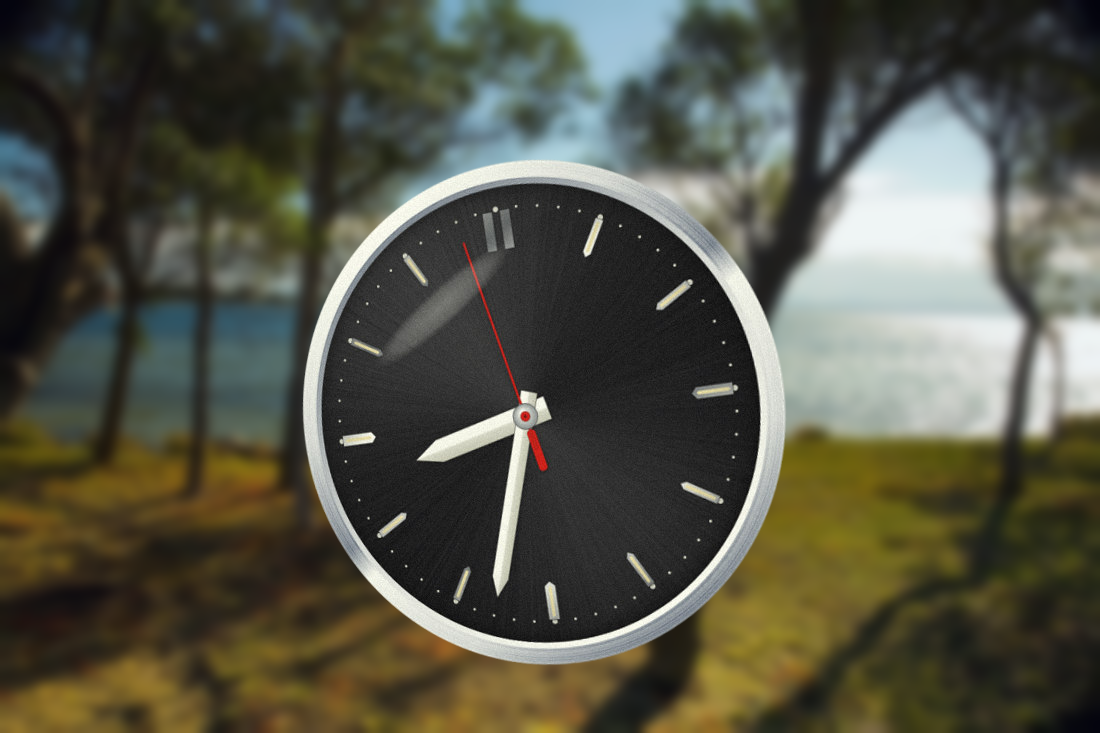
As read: 8.32.58
